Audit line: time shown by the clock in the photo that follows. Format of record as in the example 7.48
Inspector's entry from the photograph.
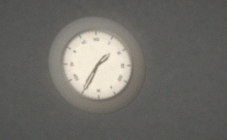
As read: 1.35
